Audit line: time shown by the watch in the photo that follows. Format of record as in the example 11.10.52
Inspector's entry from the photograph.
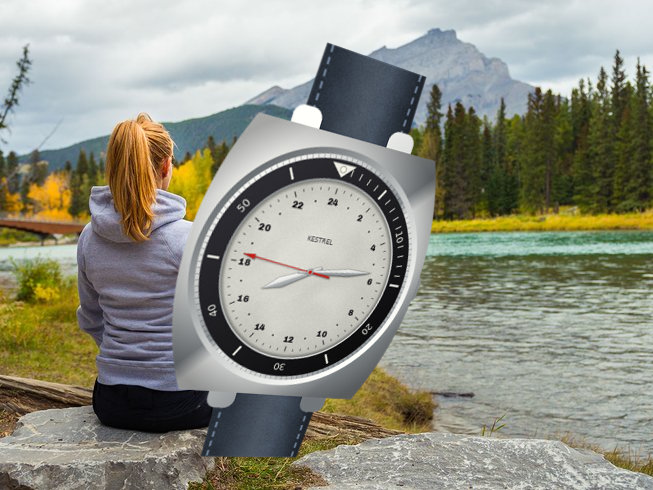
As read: 16.13.46
